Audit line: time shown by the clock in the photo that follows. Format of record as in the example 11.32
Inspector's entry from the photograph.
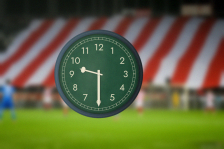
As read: 9.30
